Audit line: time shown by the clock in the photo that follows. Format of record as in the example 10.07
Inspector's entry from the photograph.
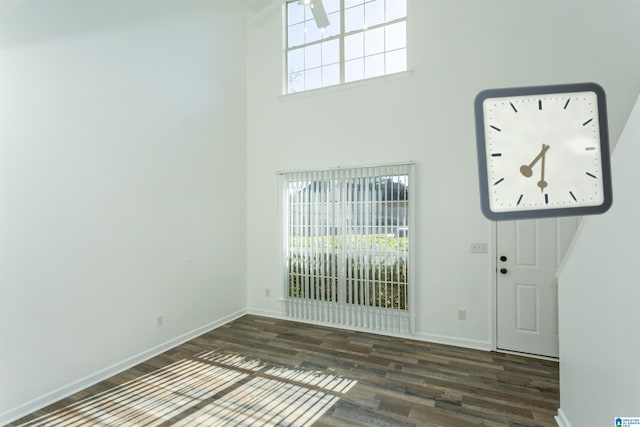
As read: 7.31
